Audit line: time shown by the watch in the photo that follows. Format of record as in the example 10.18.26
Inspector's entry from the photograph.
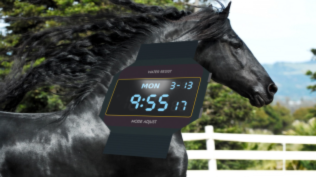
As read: 9.55.17
